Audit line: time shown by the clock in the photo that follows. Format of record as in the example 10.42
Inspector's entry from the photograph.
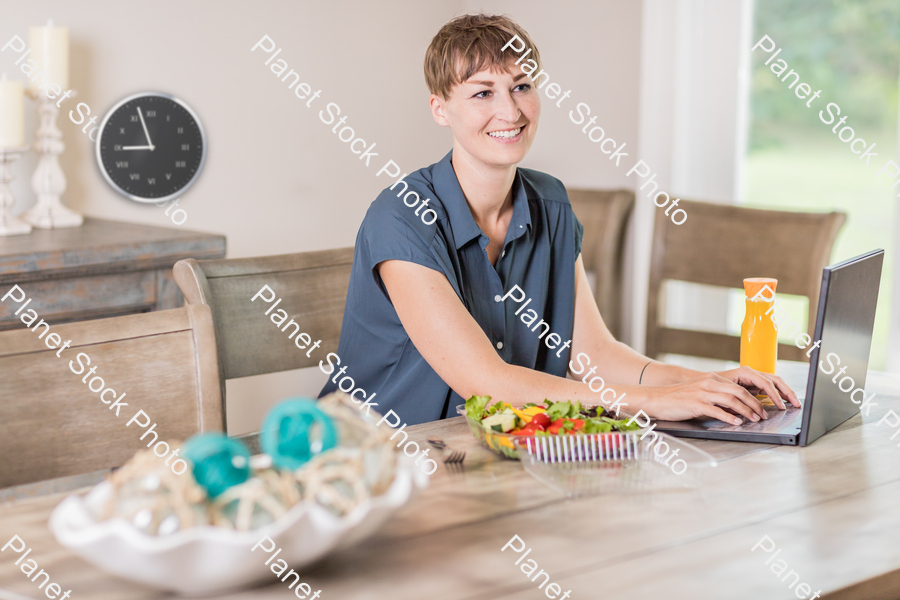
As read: 8.57
